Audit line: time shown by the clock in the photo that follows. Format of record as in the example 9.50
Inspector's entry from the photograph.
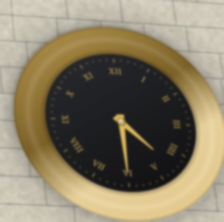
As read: 4.30
